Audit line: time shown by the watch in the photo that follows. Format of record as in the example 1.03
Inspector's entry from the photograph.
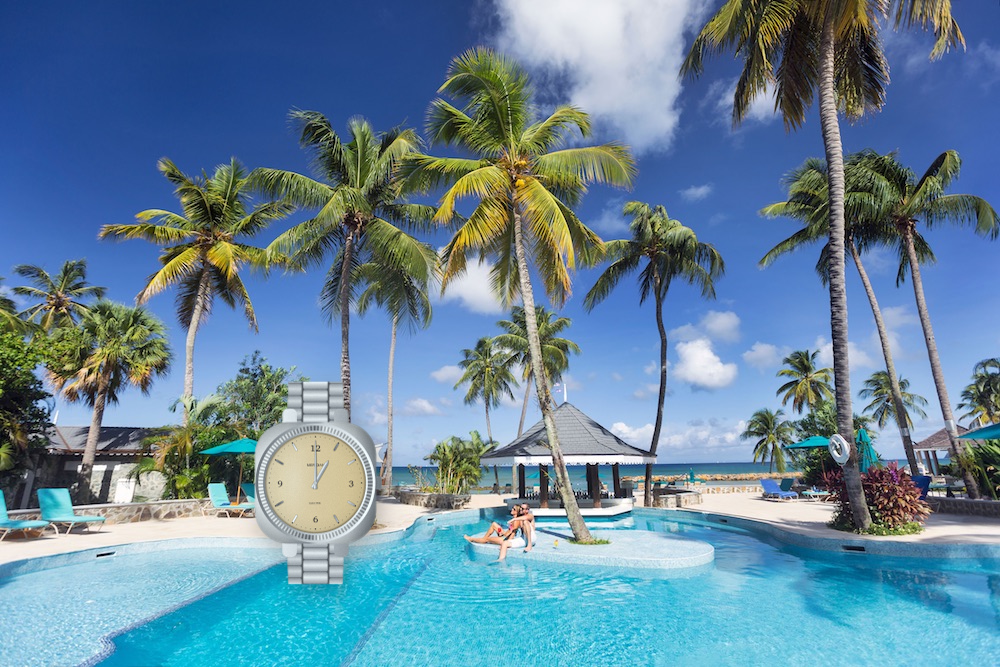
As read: 1.00
